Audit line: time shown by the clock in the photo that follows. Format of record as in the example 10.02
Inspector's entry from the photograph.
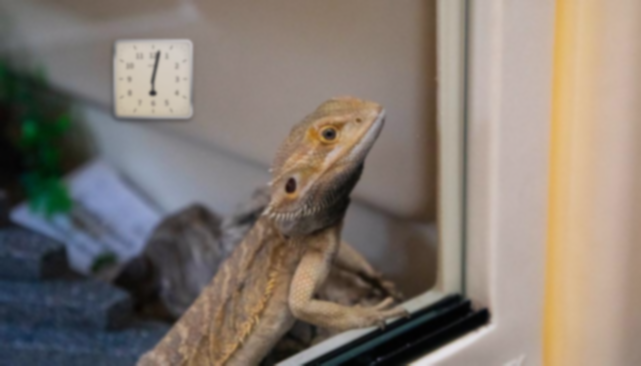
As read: 6.02
